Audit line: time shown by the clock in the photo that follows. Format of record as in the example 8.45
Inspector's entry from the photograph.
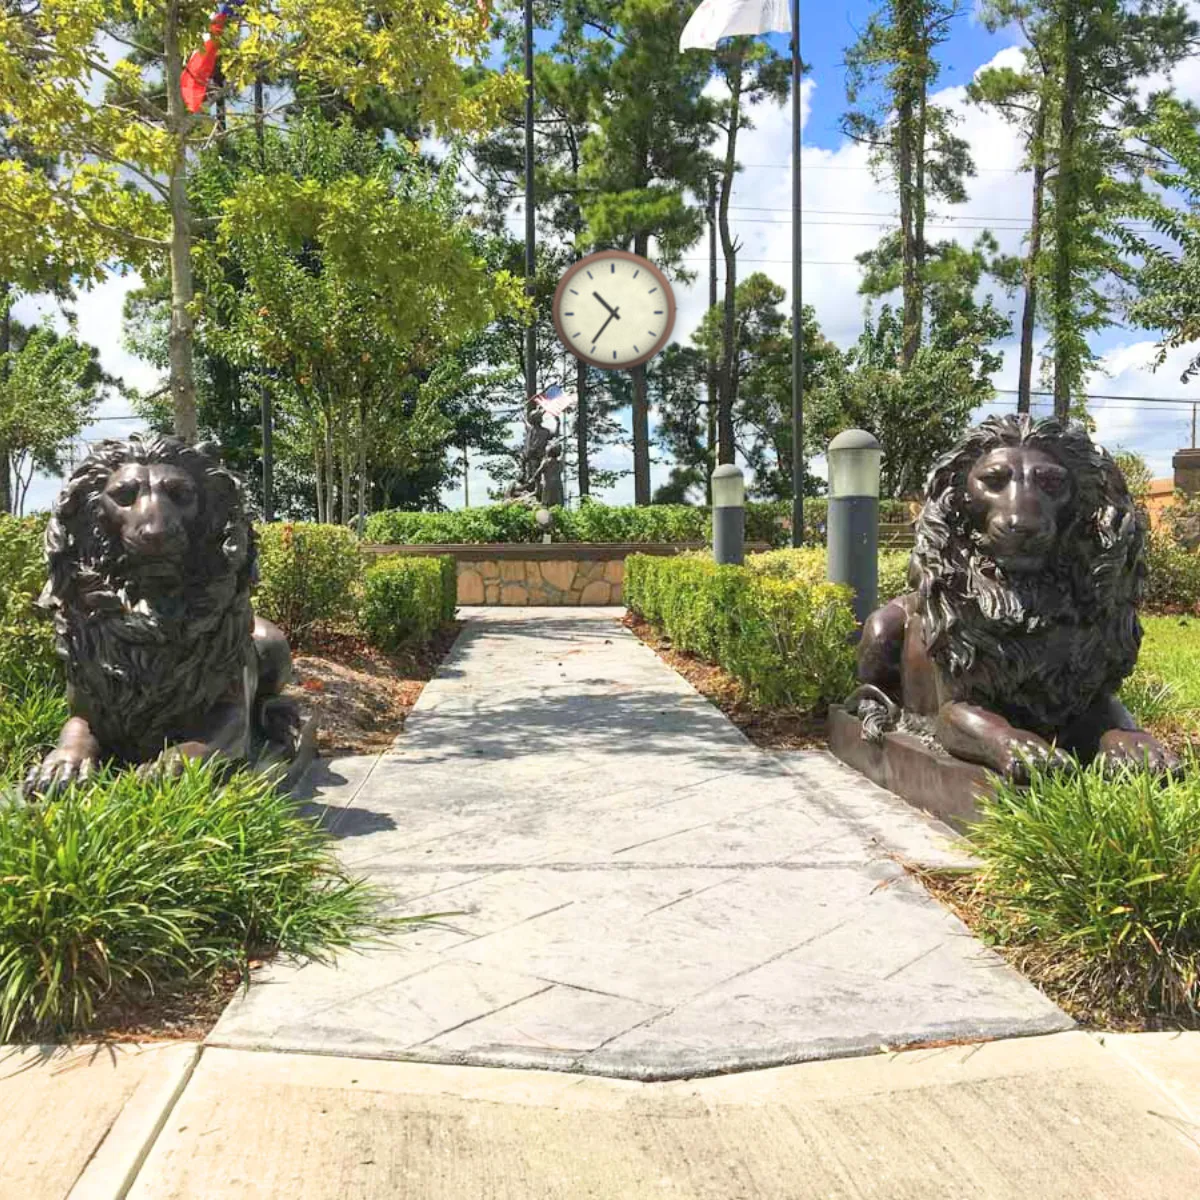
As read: 10.36
